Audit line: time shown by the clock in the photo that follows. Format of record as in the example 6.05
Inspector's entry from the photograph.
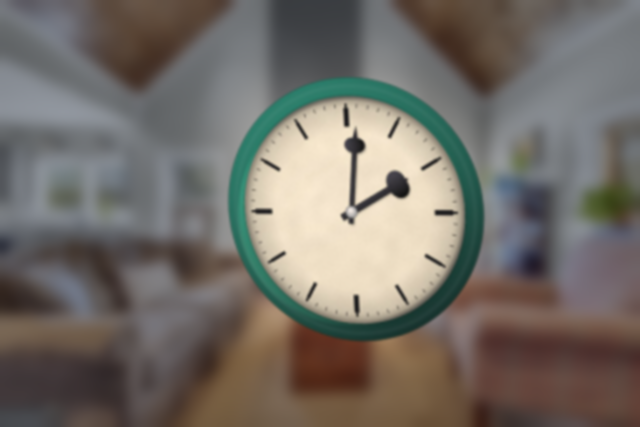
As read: 2.01
